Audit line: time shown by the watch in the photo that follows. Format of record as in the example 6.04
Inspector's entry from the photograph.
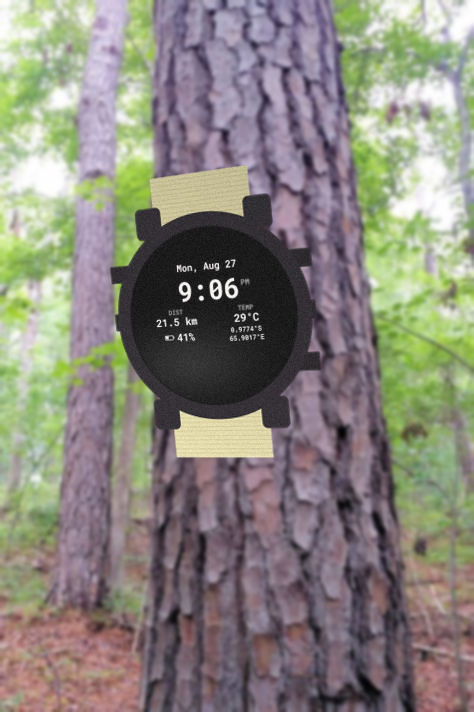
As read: 9.06
